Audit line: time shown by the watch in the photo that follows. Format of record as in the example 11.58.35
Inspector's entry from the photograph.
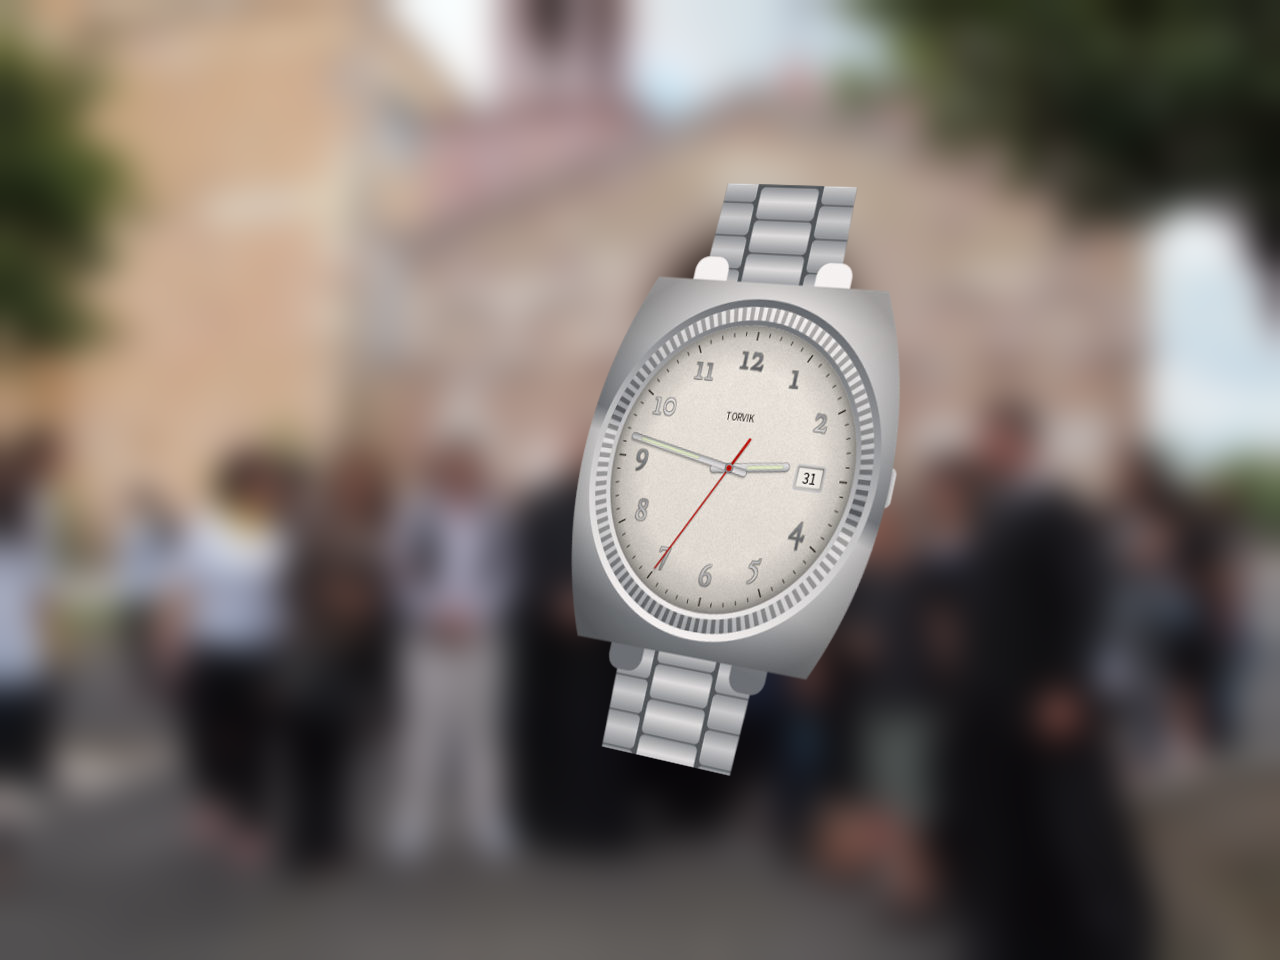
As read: 2.46.35
